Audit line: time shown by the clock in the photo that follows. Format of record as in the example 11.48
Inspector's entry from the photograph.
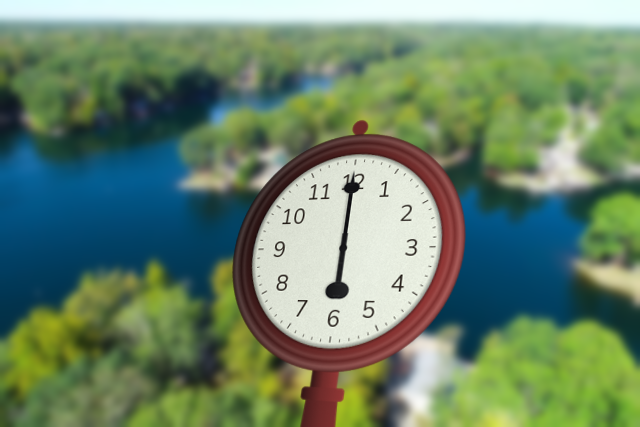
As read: 6.00
